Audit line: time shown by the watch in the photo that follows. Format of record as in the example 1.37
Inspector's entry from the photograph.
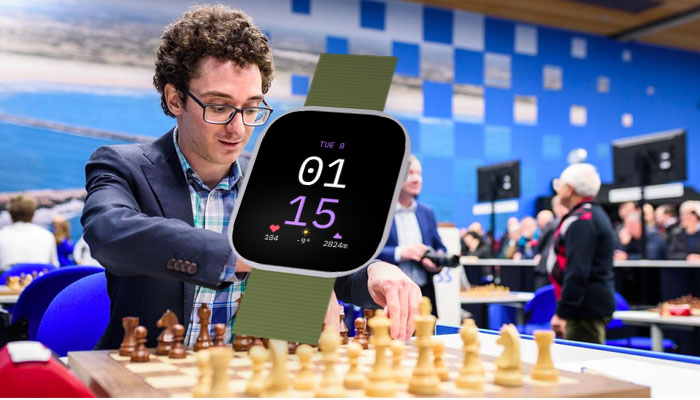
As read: 1.15
